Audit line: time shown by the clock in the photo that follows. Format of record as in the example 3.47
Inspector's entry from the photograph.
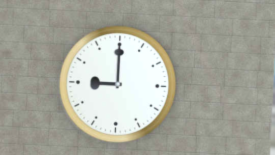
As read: 9.00
